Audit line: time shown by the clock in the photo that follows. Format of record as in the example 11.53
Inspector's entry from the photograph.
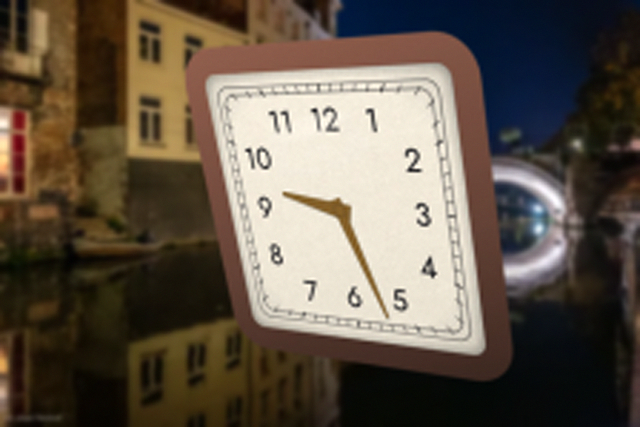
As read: 9.27
